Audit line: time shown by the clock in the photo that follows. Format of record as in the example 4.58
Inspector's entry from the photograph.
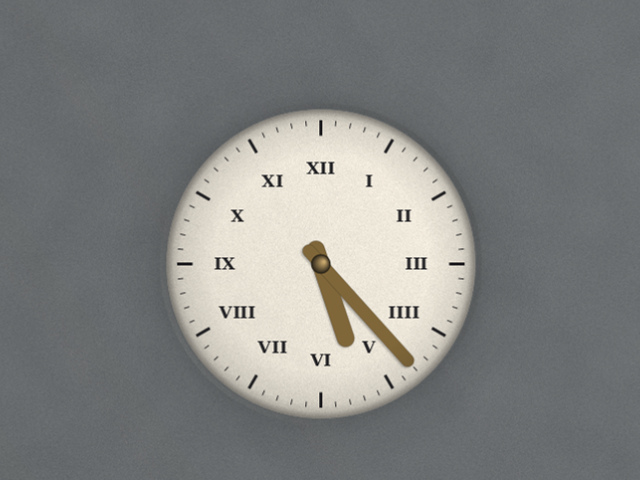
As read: 5.23
